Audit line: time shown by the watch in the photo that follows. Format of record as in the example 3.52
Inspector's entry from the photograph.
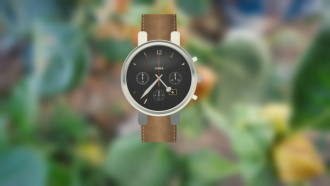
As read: 4.37
